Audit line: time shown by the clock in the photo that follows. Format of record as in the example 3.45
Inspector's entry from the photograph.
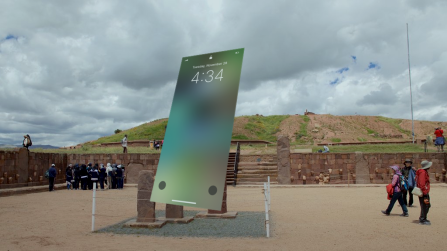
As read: 4.34
